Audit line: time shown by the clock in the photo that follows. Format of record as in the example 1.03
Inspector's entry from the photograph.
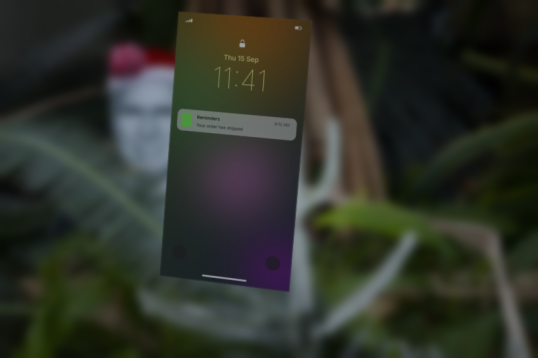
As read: 11.41
